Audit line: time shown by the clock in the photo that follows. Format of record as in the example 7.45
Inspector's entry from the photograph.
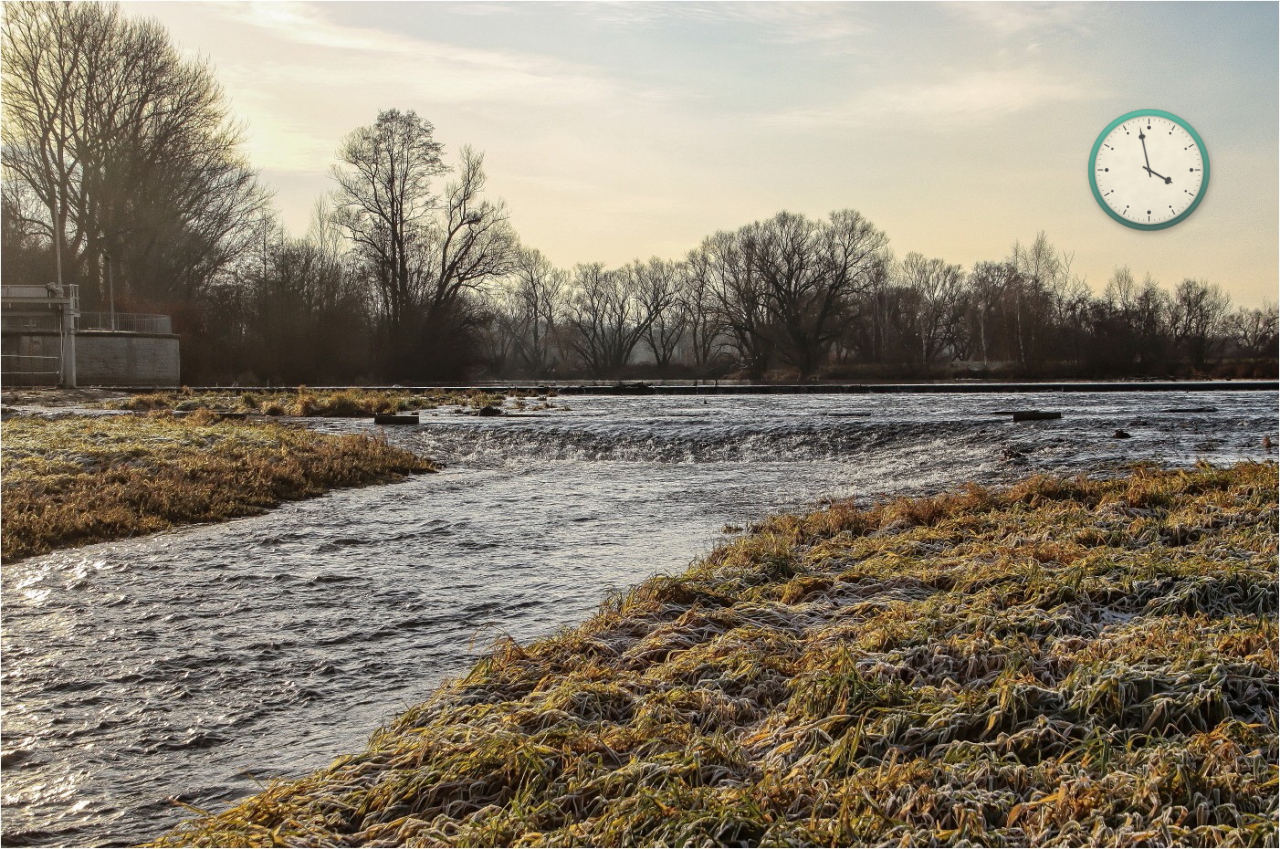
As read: 3.58
